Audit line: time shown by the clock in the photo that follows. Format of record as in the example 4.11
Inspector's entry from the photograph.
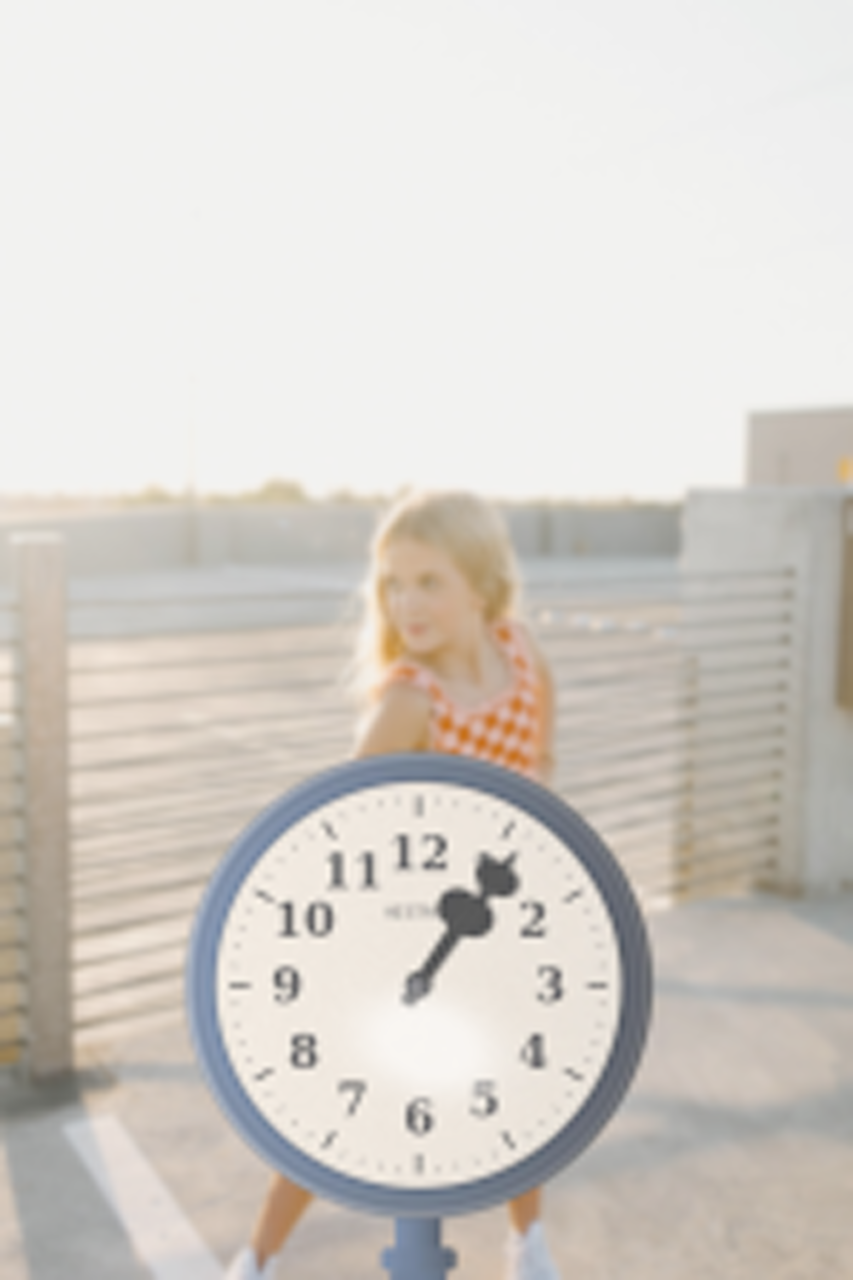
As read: 1.06
